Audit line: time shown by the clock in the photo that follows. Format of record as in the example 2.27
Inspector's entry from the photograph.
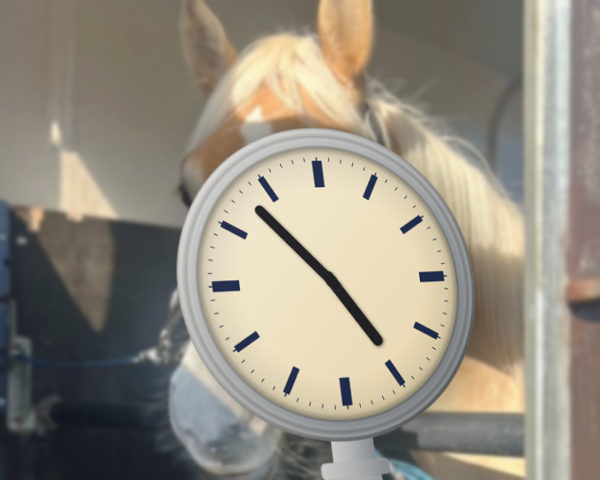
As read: 4.53
